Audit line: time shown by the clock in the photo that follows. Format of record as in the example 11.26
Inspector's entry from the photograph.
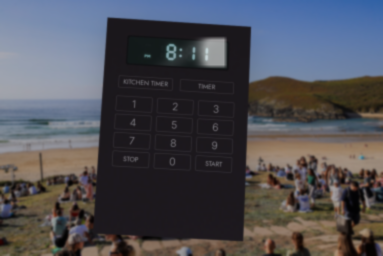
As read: 8.11
